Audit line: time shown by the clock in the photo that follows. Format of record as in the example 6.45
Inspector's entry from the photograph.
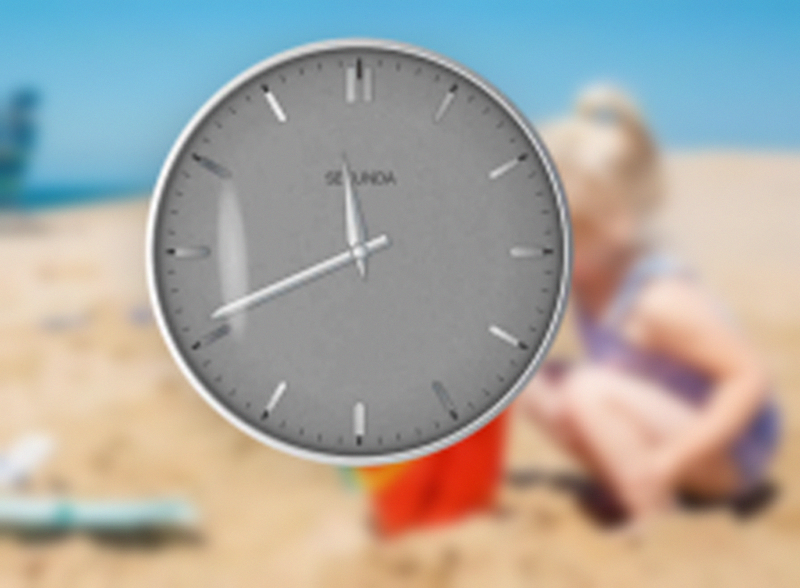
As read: 11.41
